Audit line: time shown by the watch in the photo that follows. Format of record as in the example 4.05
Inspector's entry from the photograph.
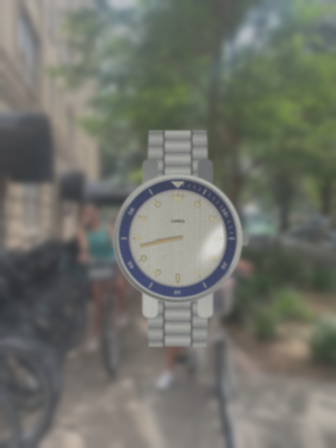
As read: 8.43
